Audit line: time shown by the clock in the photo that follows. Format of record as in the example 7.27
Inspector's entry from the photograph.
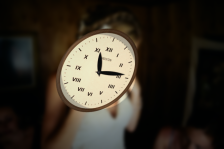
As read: 11.14
